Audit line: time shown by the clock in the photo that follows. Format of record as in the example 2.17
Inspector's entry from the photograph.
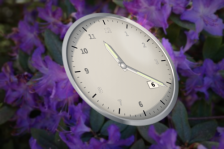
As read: 11.21
